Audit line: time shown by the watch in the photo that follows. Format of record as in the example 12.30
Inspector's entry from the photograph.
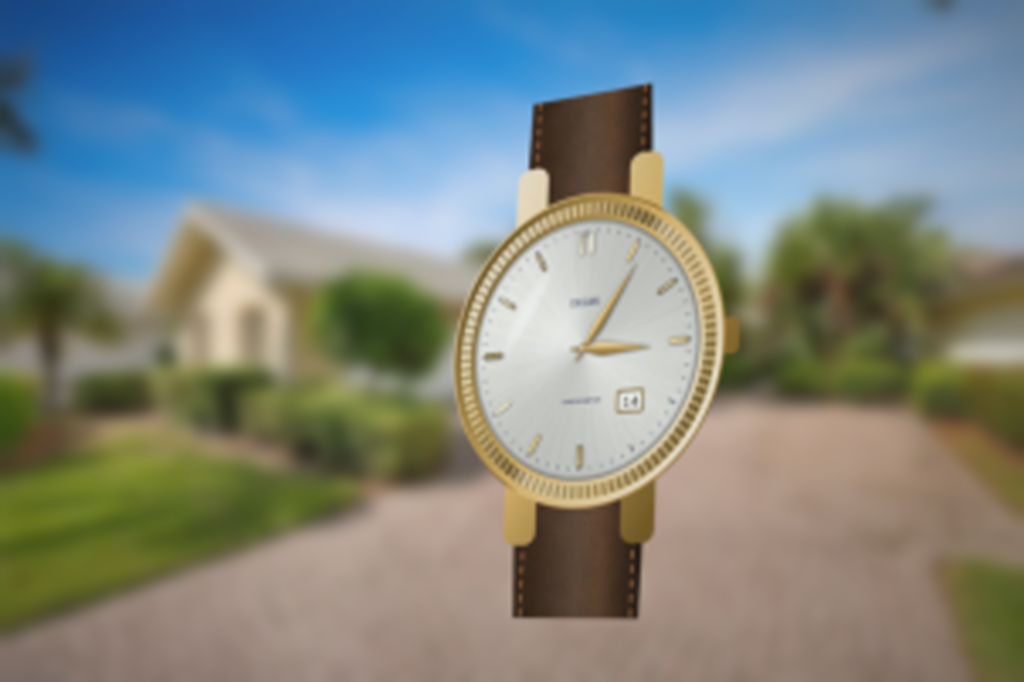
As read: 3.06
